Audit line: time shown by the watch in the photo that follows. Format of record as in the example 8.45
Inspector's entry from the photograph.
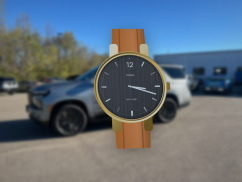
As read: 3.18
